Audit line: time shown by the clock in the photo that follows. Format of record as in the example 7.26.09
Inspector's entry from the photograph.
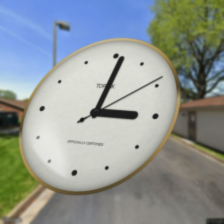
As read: 3.01.09
